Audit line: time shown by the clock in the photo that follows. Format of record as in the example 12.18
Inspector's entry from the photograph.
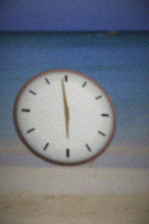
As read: 5.59
